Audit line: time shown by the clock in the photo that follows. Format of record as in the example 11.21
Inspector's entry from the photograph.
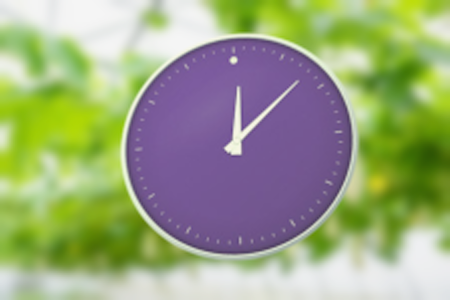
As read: 12.08
